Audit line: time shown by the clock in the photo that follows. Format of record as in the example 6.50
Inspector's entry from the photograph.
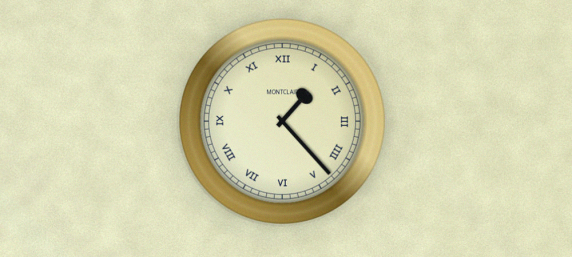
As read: 1.23
